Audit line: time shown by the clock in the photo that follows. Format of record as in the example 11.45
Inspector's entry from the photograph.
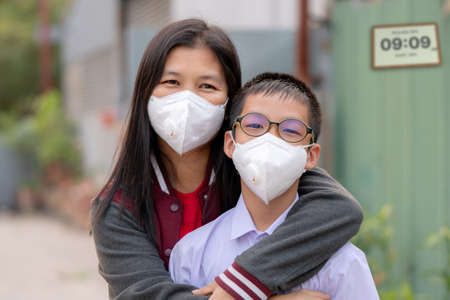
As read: 9.09
